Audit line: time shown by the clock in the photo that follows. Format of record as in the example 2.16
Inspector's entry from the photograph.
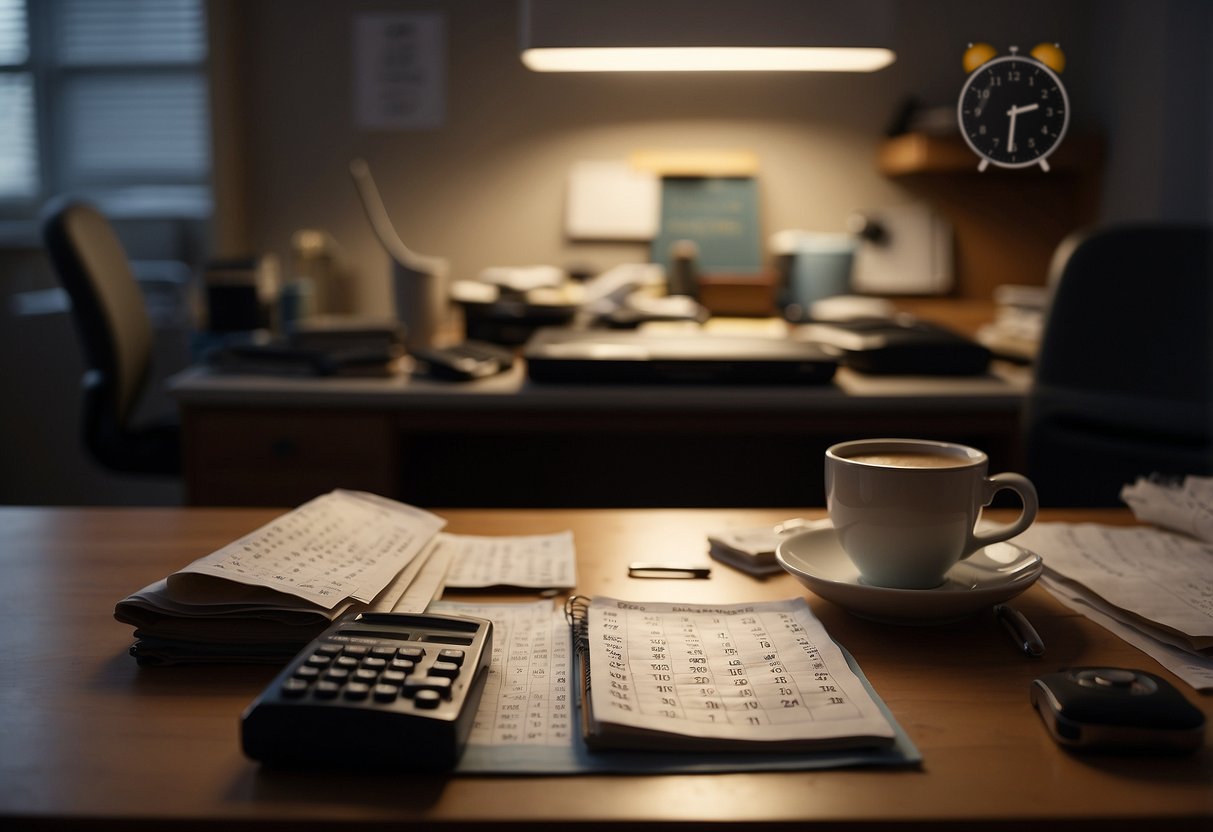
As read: 2.31
